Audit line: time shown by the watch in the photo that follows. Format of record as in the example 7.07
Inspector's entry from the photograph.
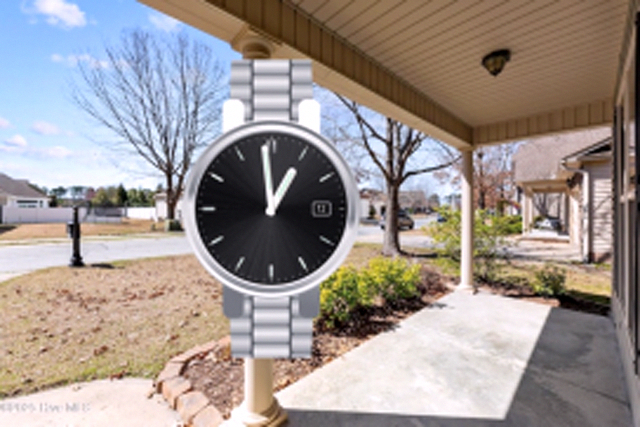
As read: 12.59
